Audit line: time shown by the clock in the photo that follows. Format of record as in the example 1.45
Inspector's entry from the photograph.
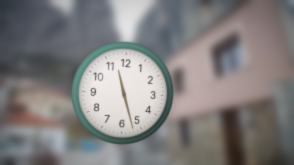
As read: 11.27
